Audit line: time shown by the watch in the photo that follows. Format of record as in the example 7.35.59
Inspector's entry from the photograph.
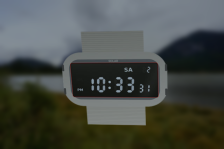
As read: 10.33.31
